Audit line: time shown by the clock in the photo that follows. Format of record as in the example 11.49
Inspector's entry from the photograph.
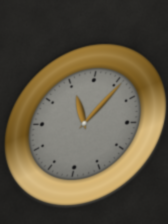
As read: 11.06
